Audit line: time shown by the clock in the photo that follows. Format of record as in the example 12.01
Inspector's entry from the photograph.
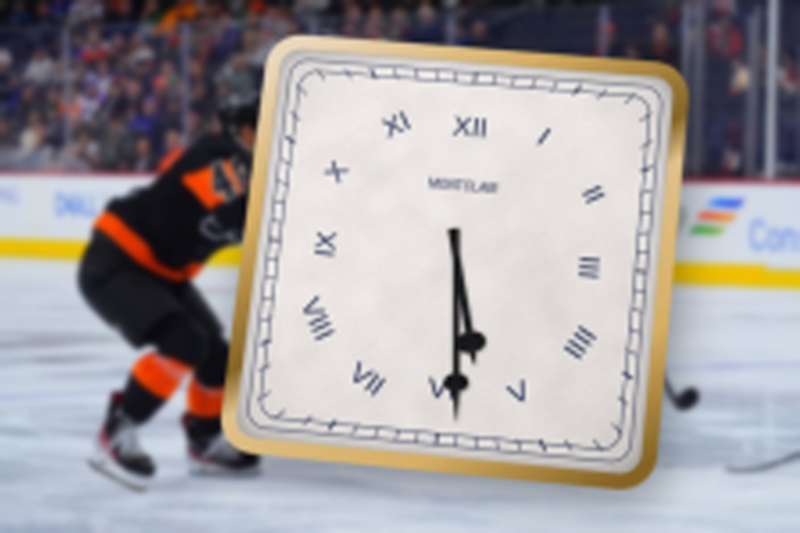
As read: 5.29
